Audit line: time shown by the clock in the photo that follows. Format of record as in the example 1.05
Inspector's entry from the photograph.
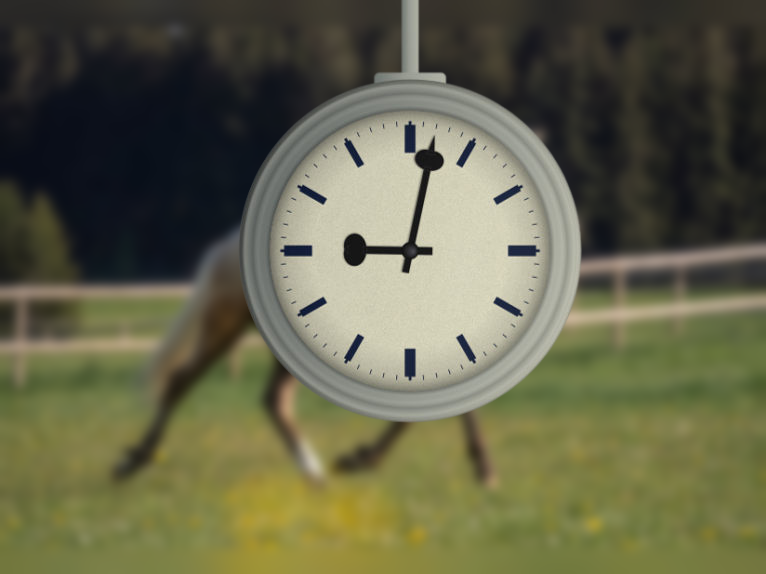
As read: 9.02
